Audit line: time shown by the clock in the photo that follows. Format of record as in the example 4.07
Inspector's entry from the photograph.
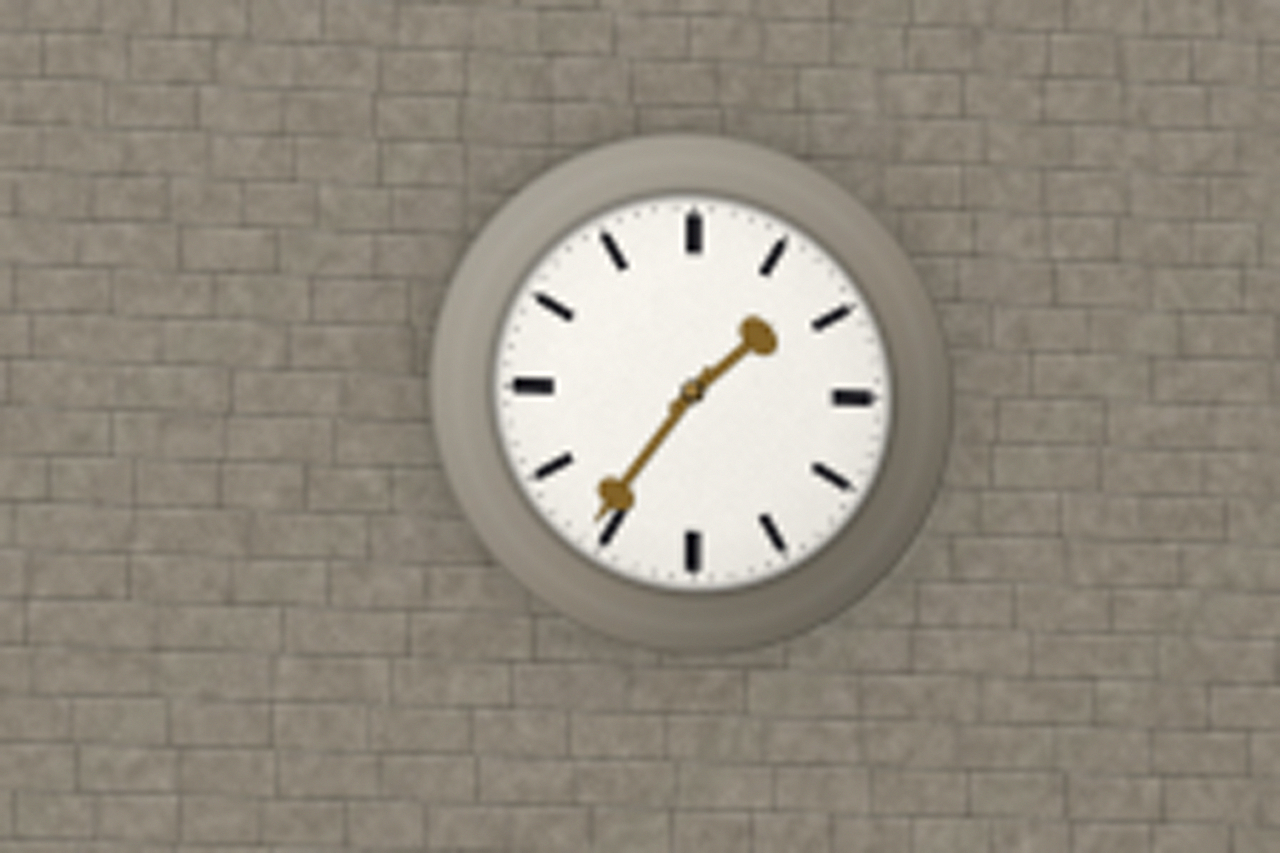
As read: 1.36
